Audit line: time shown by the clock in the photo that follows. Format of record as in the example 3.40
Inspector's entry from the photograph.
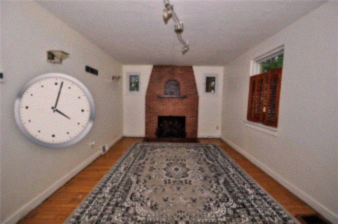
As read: 4.02
